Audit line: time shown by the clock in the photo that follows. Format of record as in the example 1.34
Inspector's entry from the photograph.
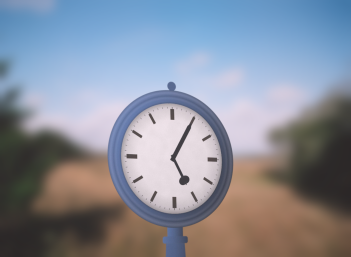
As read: 5.05
